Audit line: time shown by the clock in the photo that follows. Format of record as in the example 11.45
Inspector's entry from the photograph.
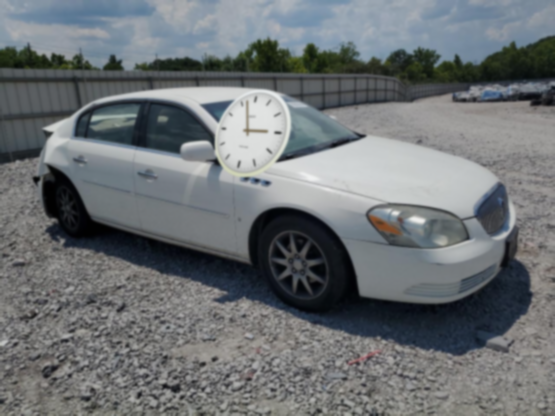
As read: 2.57
